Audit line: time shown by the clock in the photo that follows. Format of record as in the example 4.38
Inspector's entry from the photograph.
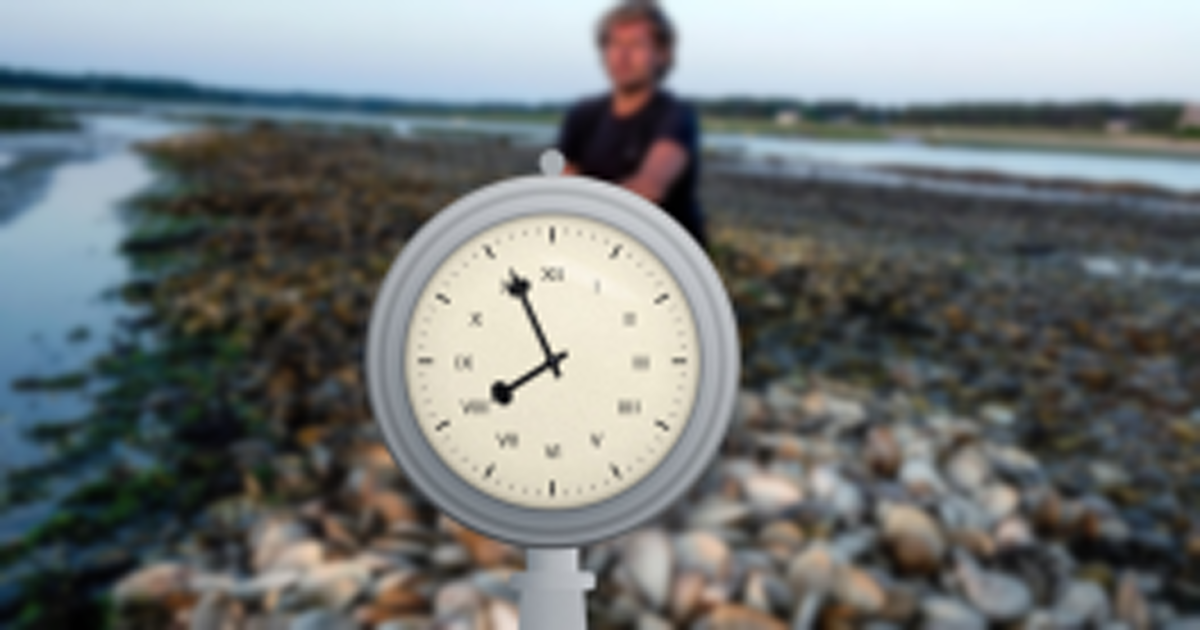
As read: 7.56
